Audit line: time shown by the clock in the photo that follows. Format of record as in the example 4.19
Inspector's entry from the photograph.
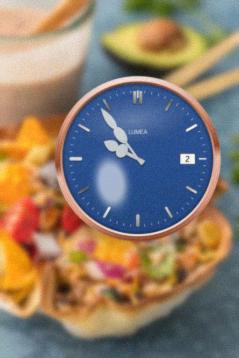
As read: 9.54
